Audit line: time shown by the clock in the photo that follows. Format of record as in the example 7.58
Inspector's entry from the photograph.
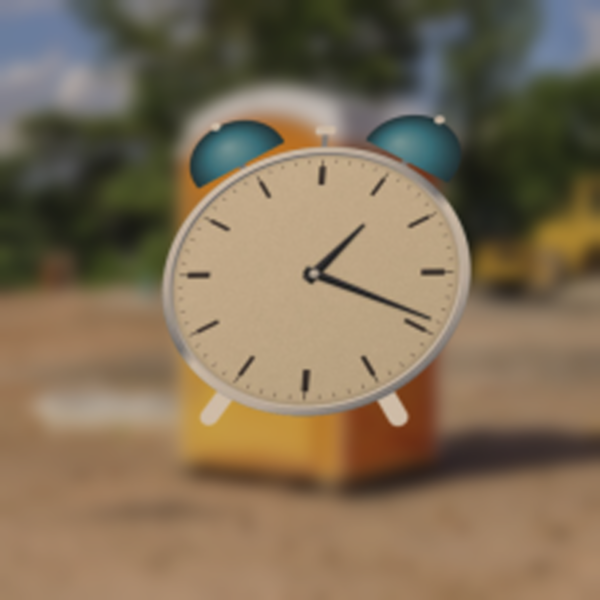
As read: 1.19
